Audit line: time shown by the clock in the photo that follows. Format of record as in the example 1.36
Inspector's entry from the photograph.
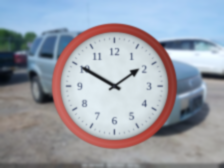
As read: 1.50
